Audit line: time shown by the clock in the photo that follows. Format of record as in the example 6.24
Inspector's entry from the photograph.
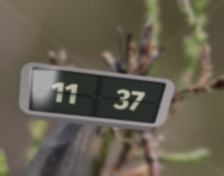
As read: 11.37
